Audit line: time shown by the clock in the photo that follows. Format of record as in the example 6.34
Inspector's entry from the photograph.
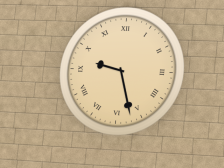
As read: 9.27
